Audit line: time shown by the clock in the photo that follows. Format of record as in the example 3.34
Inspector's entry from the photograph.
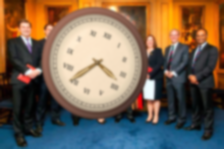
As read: 3.36
